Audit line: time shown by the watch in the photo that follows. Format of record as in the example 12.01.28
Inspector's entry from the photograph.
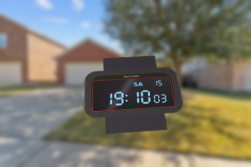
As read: 19.10.03
